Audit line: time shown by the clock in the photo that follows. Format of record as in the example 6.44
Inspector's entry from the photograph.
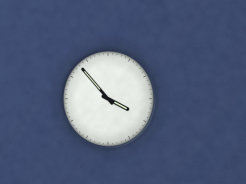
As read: 3.53
